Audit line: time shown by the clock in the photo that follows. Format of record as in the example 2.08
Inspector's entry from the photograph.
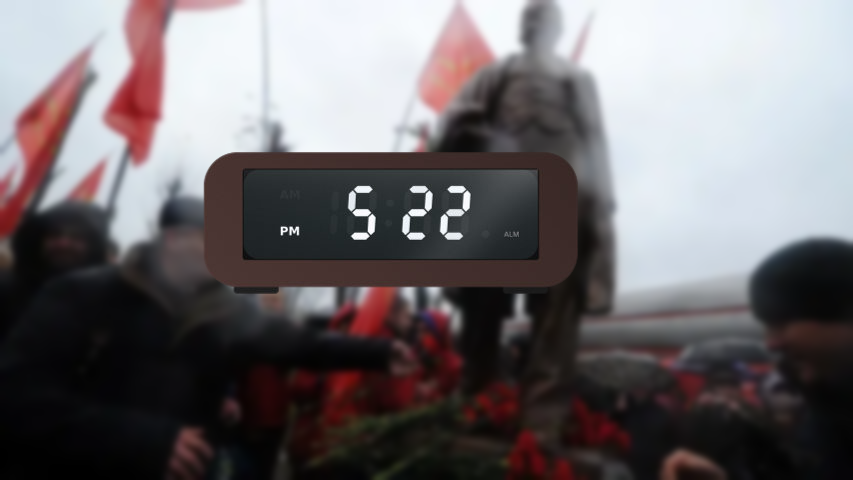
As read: 5.22
